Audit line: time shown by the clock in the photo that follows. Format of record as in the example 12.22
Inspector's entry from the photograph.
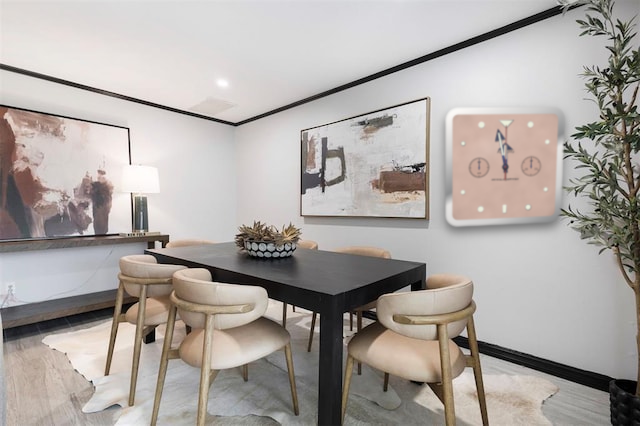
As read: 11.58
